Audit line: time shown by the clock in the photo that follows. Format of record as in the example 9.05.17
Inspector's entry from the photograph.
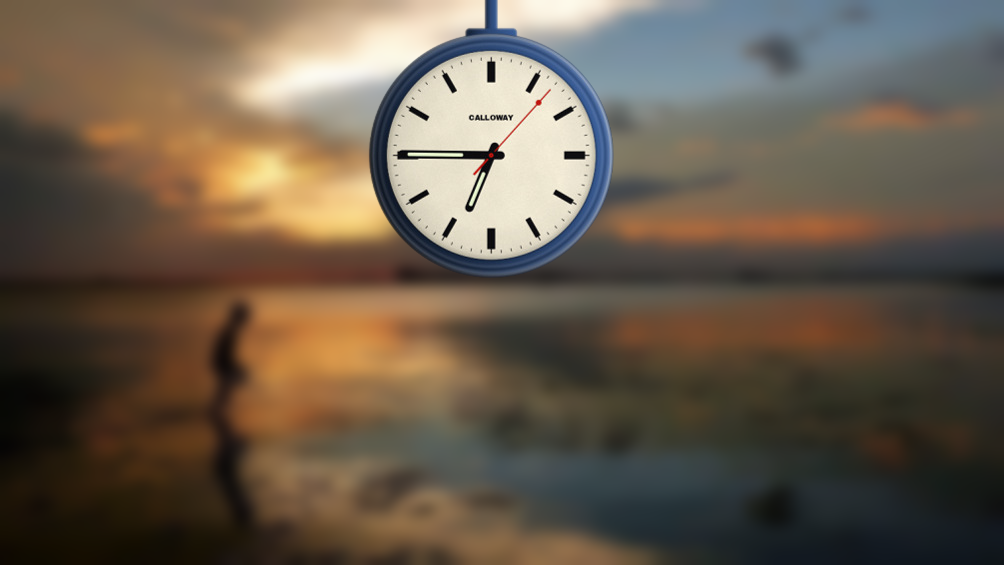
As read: 6.45.07
